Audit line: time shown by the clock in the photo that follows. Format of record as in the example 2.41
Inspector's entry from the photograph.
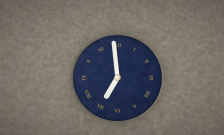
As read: 6.59
